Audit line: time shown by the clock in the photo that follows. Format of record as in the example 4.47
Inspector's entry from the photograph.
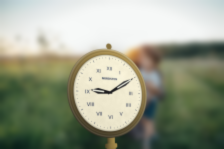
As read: 9.10
